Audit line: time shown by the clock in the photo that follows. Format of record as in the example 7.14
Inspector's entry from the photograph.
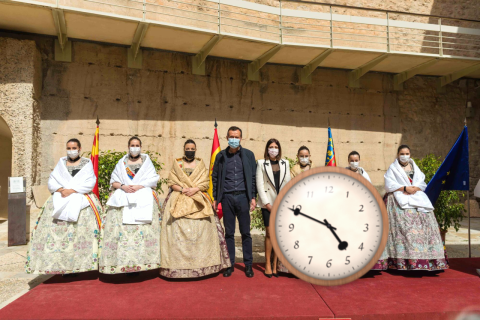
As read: 4.49
